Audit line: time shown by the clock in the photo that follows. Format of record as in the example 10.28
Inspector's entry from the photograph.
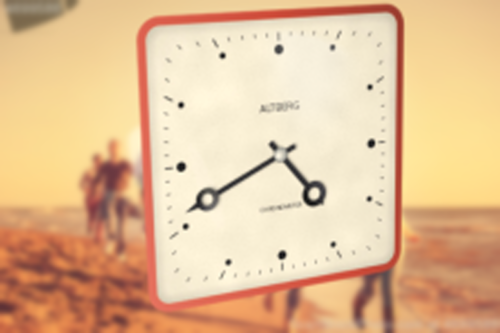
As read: 4.41
